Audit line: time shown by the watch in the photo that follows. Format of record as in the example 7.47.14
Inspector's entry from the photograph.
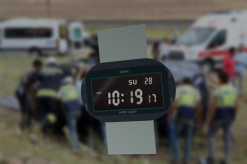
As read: 10.19.17
